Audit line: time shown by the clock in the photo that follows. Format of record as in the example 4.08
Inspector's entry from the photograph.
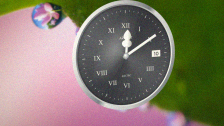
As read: 12.10
